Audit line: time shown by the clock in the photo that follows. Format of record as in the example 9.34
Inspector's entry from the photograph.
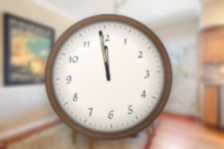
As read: 11.59
